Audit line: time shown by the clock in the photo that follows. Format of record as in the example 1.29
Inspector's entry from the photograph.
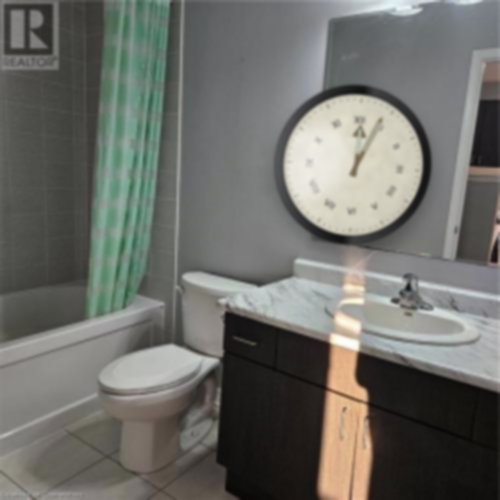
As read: 12.04
